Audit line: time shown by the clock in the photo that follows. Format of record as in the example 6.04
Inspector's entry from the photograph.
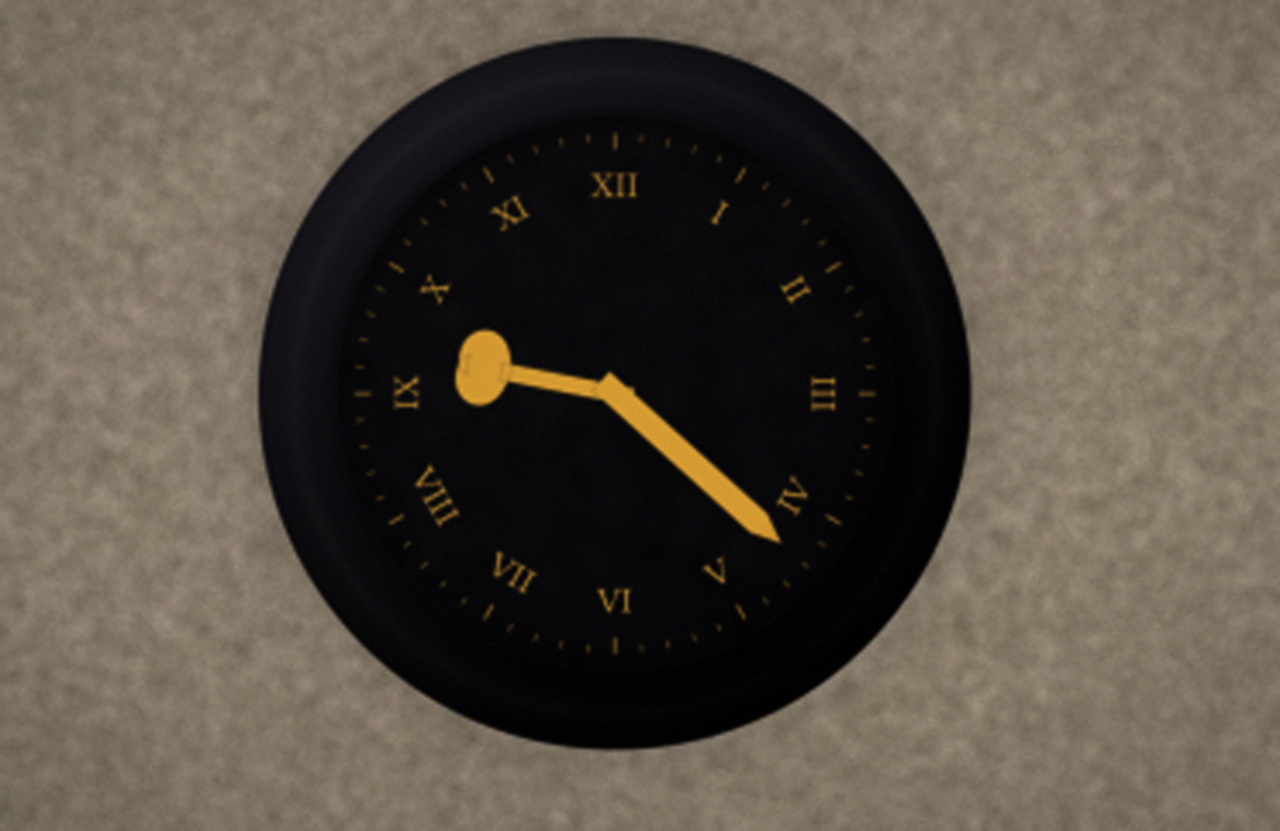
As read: 9.22
